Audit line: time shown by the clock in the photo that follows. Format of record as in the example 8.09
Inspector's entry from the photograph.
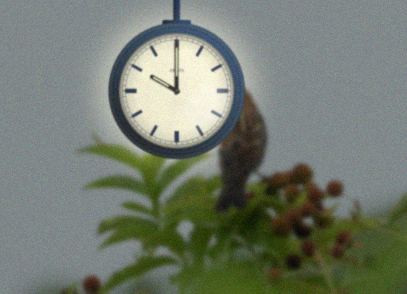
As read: 10.00
